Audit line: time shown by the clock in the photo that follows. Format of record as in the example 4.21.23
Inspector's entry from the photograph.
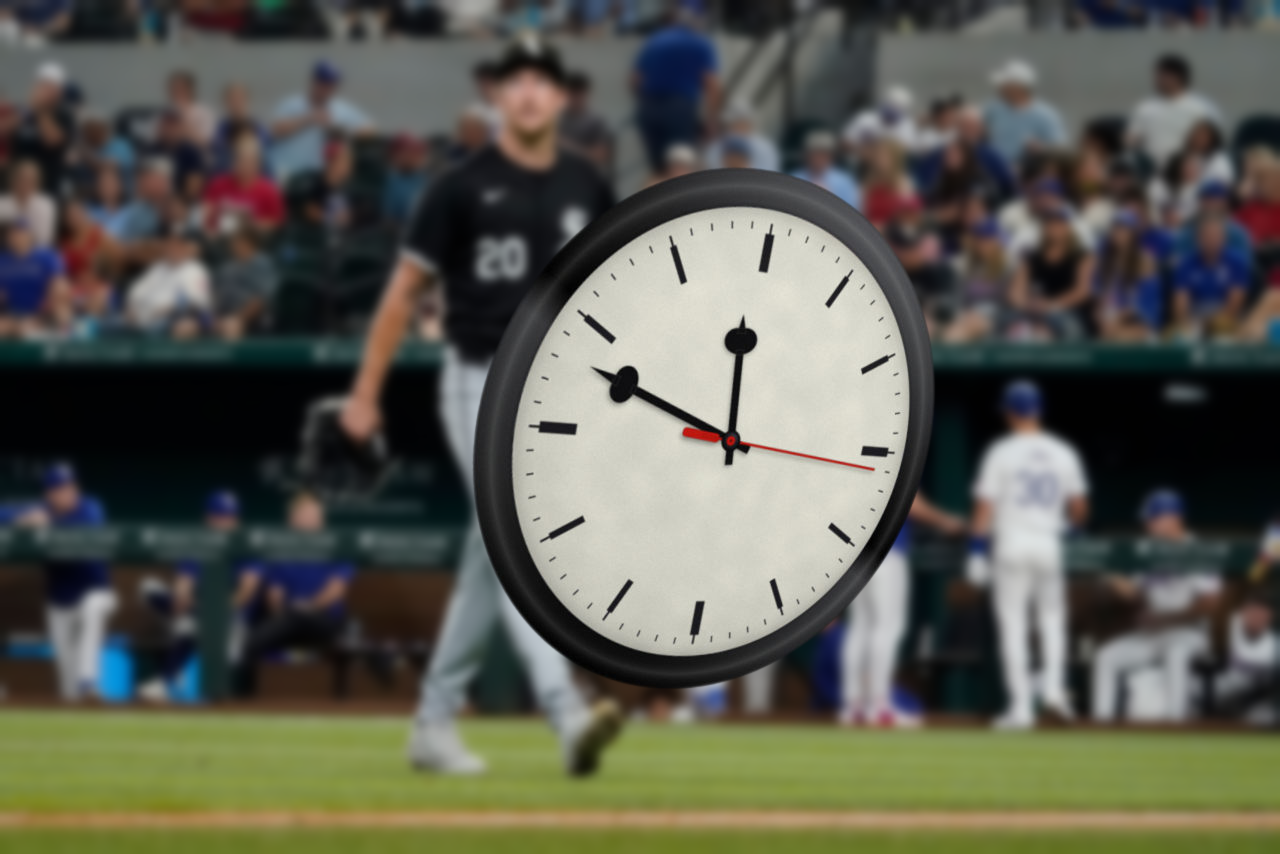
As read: 11.48.16
